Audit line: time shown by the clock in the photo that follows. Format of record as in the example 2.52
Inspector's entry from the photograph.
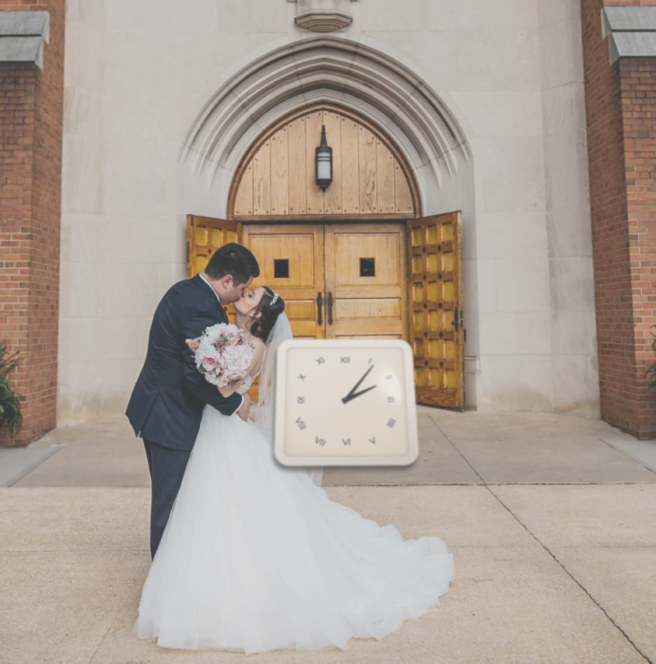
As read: 2.06
